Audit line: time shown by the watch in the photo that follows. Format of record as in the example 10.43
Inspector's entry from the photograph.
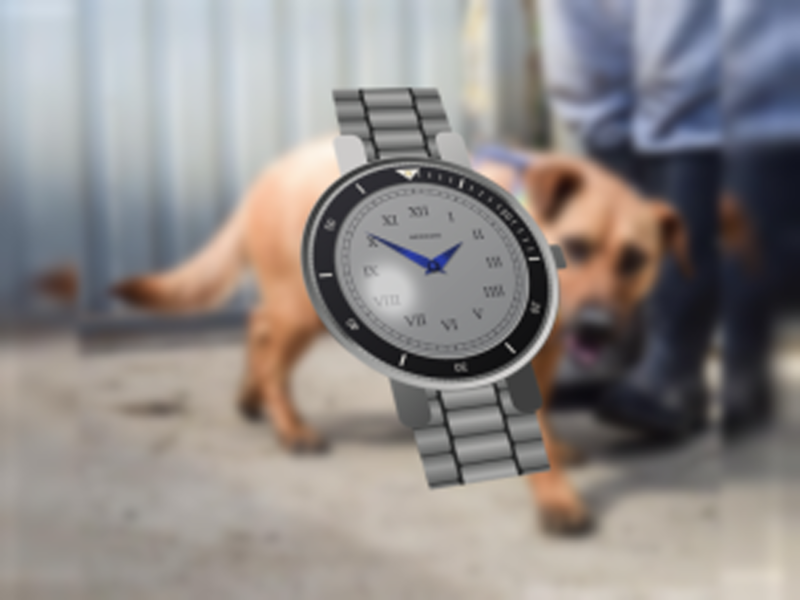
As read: 1.51
